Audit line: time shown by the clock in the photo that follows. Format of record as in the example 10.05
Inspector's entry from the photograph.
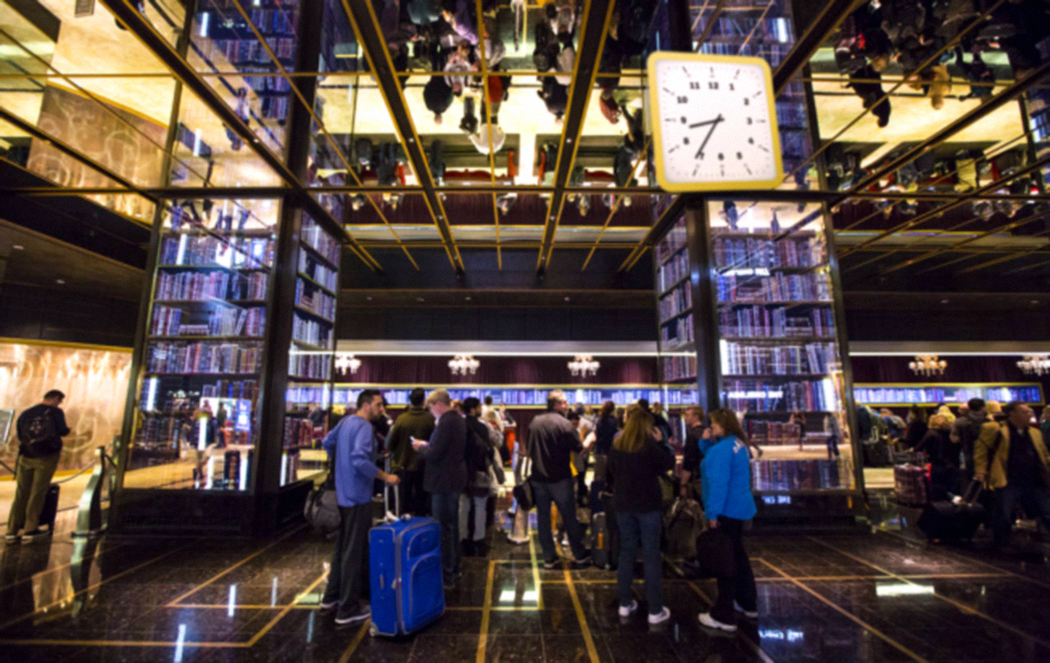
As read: 8.36
